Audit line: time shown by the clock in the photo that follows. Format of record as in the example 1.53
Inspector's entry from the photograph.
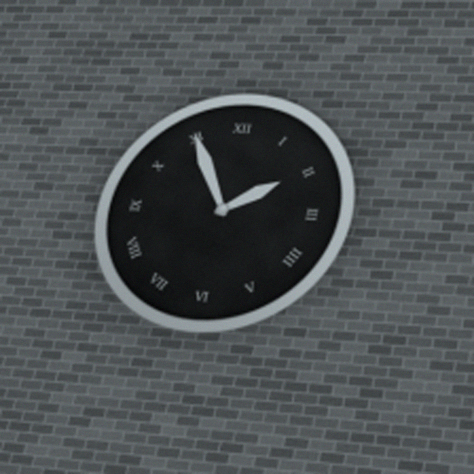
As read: 1.55
